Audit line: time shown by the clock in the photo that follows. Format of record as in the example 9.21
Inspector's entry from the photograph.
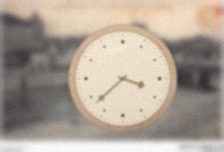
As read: 3.38
